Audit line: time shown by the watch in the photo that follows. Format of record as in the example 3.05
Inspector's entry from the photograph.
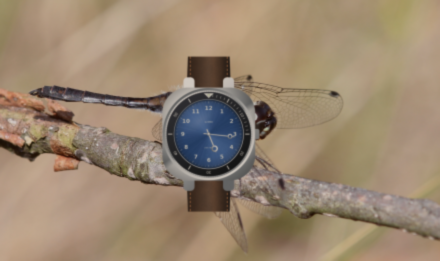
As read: 5.16
